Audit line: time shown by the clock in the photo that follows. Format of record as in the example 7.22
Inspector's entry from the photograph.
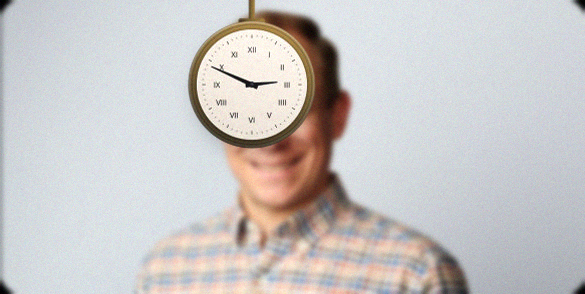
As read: 2.49
